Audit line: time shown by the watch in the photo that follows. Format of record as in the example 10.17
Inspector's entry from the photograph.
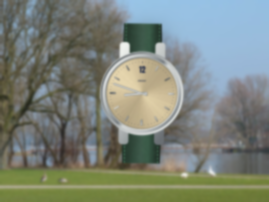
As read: 8.48
